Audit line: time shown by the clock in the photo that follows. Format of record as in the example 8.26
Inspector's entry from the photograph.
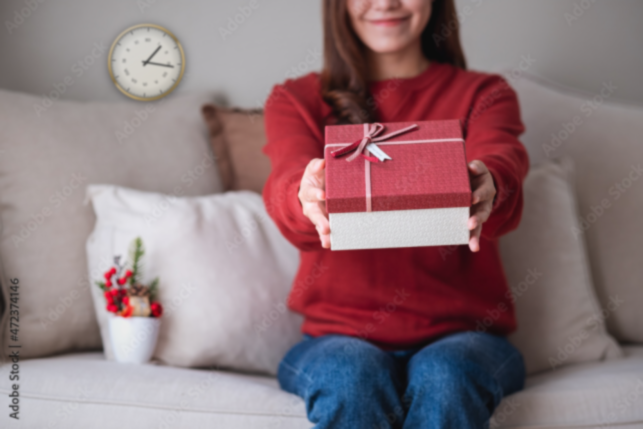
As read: 1.16
